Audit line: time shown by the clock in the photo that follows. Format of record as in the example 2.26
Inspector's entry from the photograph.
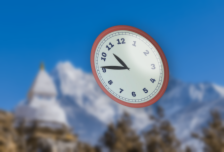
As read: 10.46
